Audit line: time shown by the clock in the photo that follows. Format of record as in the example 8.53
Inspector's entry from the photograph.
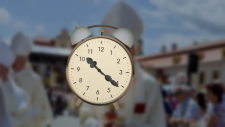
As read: 10.21
